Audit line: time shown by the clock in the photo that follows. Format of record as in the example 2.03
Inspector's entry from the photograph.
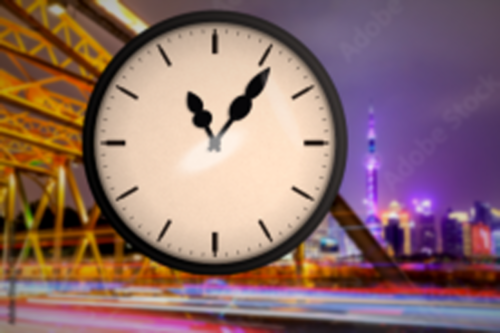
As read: 11.06
